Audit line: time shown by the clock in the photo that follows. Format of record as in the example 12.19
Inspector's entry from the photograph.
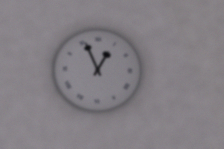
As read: 12.56
